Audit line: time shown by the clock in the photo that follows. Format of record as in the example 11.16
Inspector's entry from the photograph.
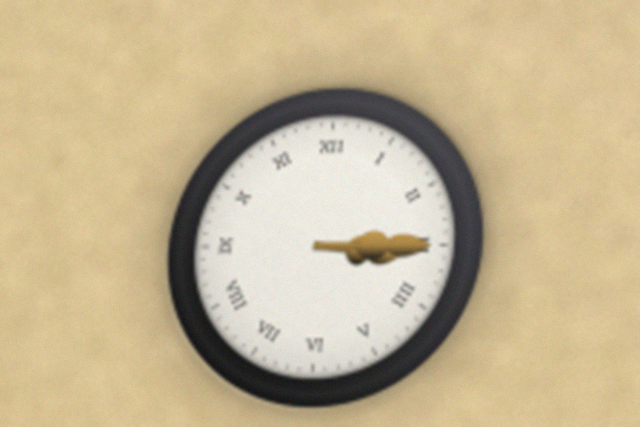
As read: 3.15
